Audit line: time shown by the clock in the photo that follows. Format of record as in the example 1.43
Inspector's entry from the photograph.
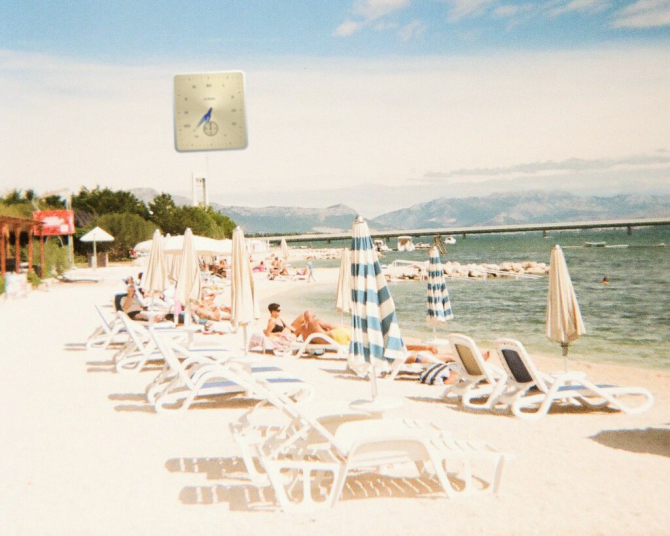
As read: 6.37
